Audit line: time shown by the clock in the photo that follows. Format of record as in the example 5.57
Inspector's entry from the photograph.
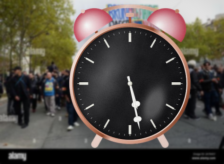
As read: 5.28
